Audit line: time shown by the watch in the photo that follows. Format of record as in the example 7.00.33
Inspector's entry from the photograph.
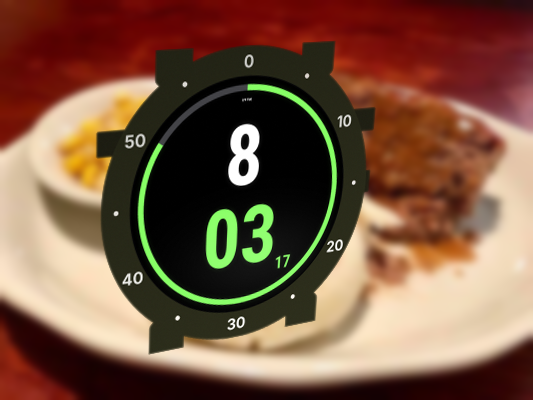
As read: 8.03.17
